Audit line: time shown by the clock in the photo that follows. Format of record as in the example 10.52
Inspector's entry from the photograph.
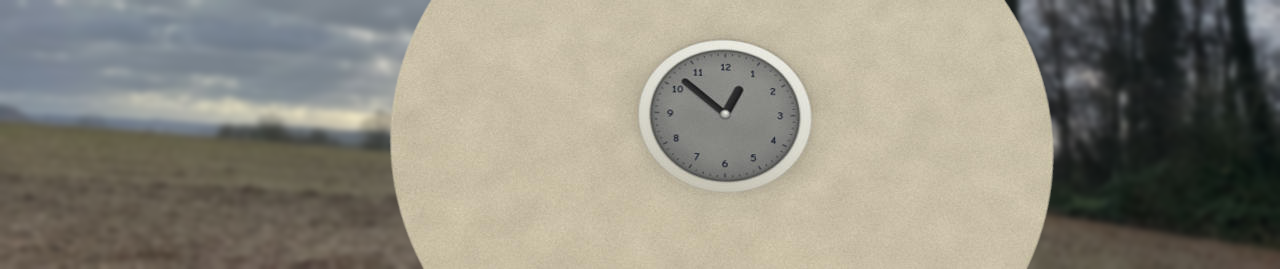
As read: 12.52
